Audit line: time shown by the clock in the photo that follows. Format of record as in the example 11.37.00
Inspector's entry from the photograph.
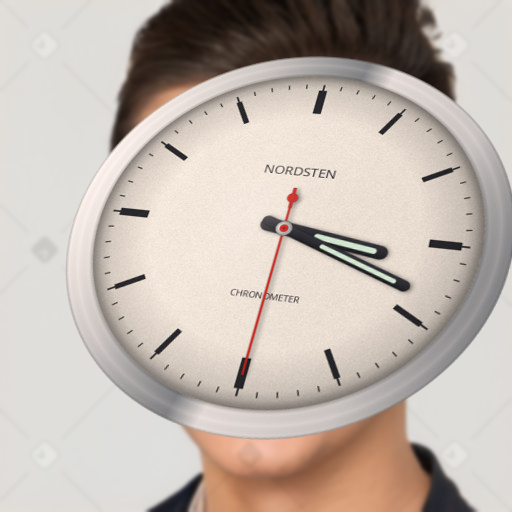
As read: 3.18.30
